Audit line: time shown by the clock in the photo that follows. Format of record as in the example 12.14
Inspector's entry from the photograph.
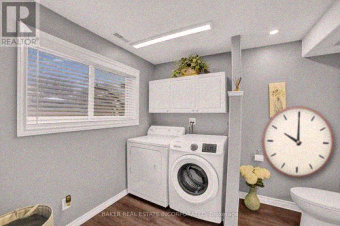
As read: 10.00
